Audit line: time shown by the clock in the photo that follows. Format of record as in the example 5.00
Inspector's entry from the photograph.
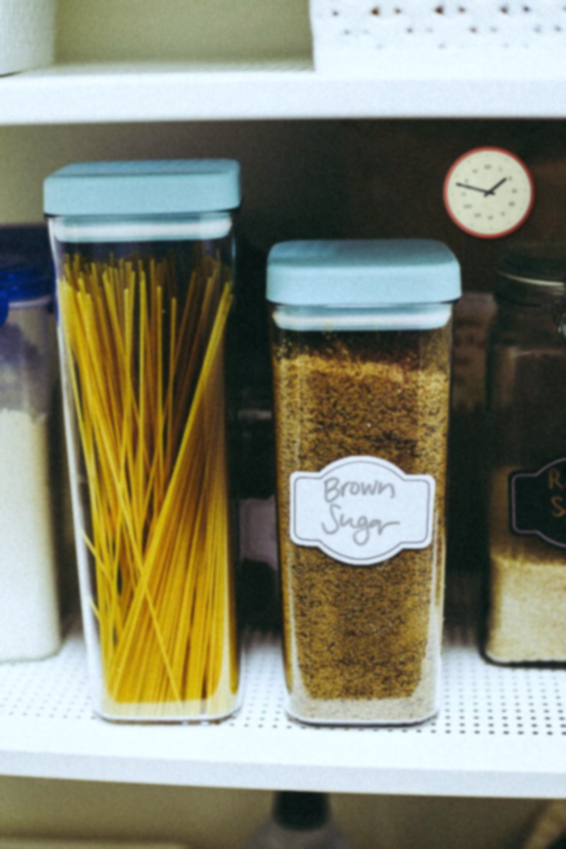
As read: 1.48
